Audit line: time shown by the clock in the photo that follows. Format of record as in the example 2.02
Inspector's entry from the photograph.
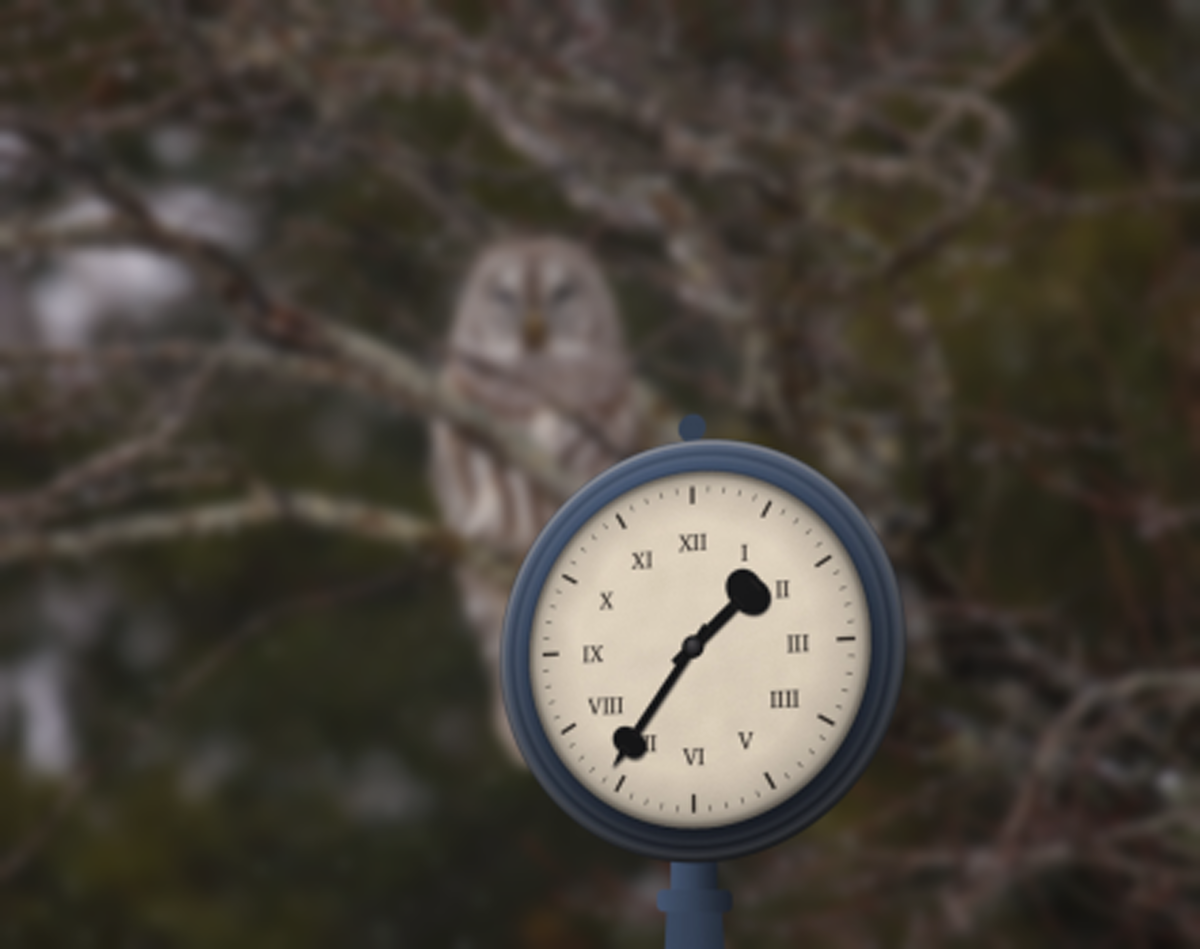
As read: 1.36
